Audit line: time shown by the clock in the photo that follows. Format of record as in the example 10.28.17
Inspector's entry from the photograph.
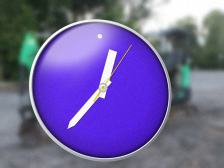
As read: 12.37.06
